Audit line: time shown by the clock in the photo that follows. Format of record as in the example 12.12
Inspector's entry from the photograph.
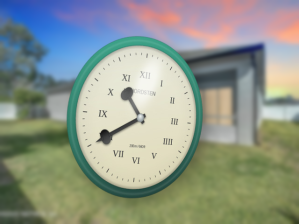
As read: 10.40
